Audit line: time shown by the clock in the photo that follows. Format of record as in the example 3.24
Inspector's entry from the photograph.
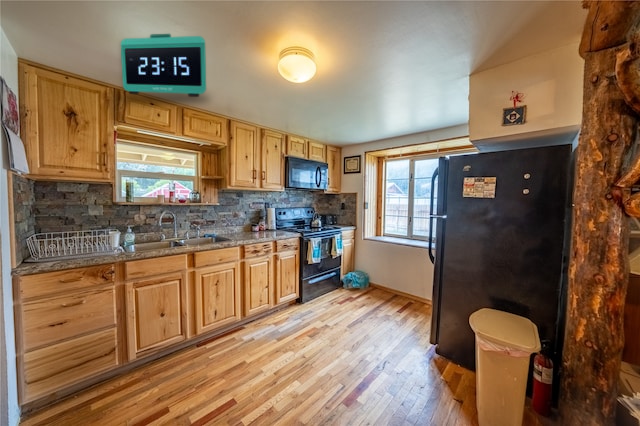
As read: 23.15
